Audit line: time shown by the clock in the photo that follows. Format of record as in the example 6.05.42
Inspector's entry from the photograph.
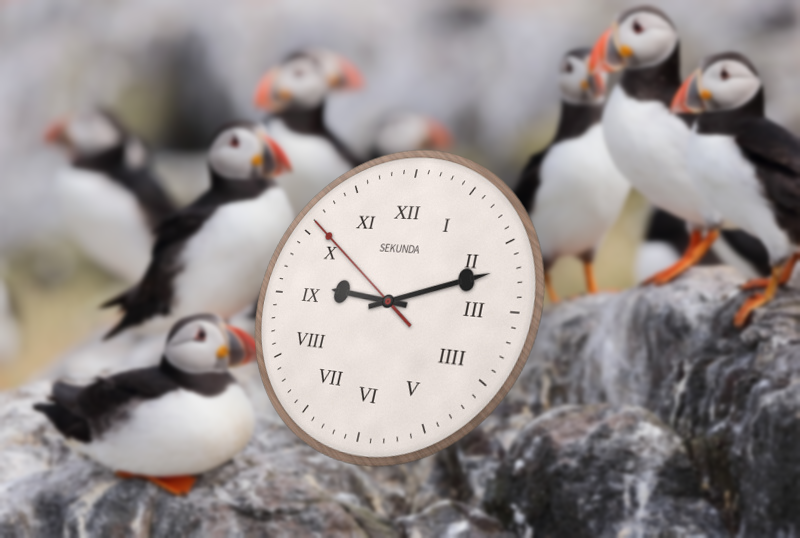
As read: 9.11.51
